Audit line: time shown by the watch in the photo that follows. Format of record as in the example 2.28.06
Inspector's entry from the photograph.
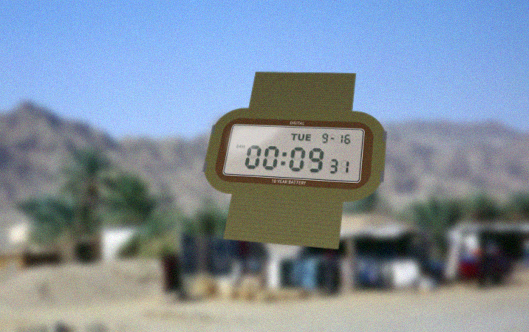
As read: 0.09.31
